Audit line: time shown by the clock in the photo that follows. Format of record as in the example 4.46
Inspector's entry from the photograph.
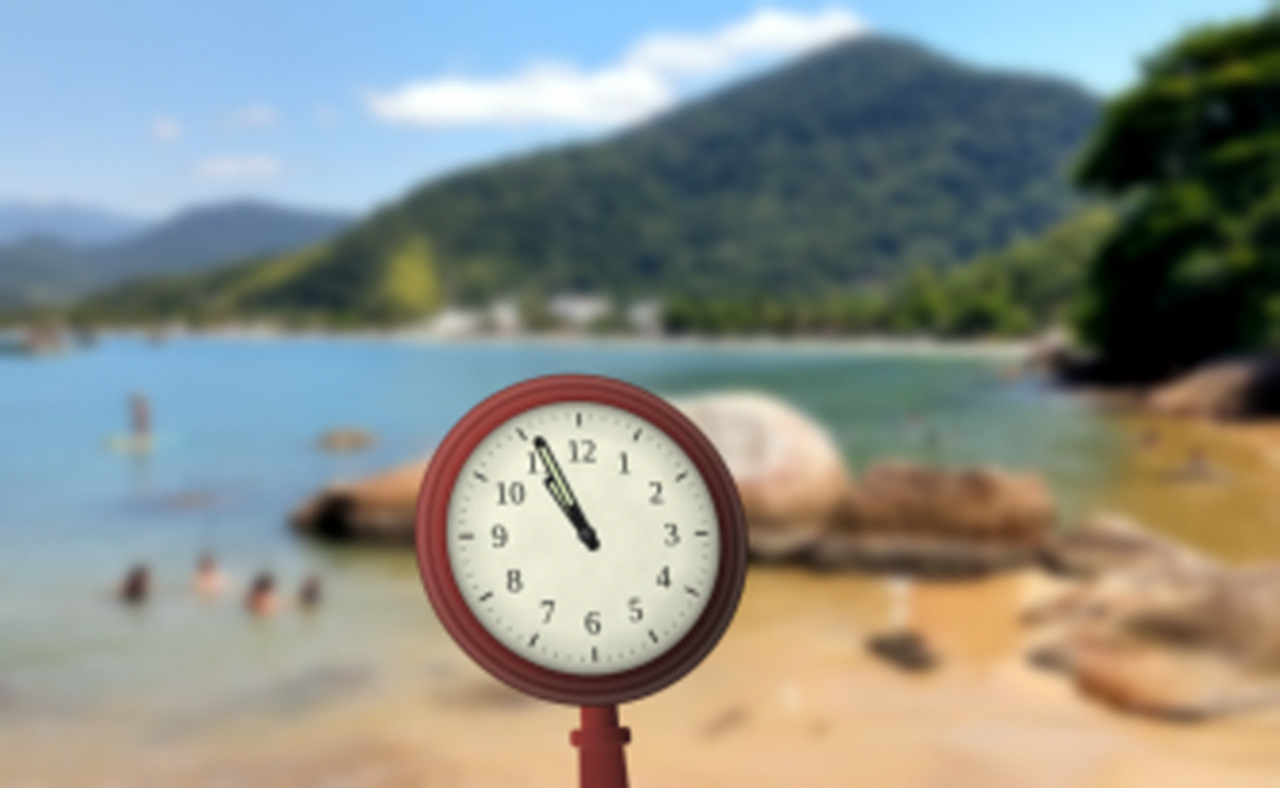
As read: 10.56
